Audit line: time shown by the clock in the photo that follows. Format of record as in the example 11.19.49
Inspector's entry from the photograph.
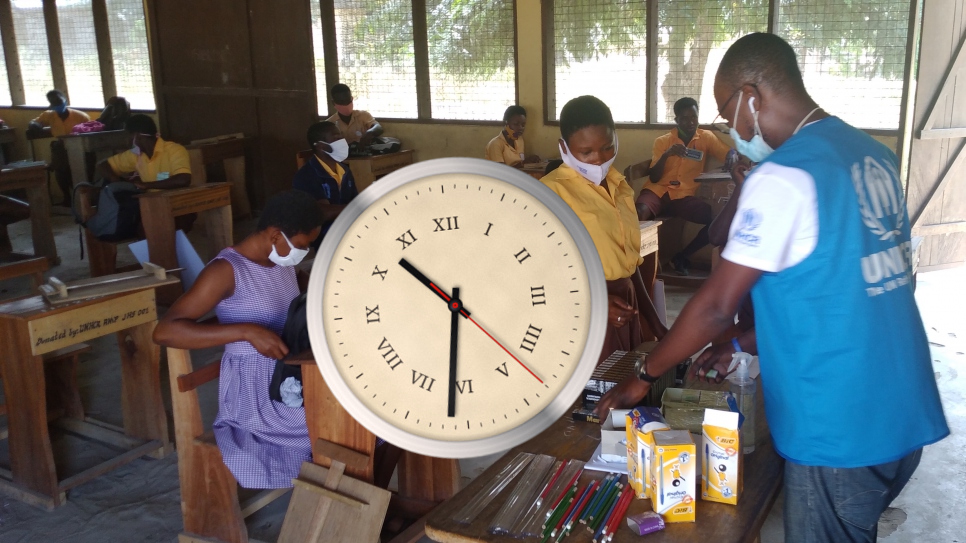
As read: 10.31.23
